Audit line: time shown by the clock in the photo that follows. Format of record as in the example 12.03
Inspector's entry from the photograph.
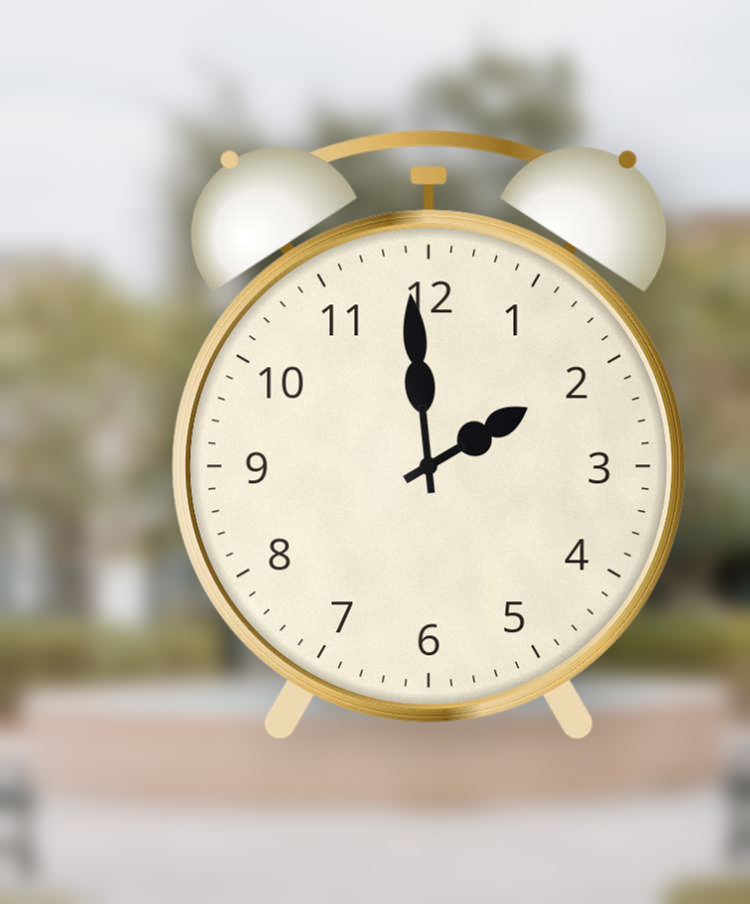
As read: 1.59
